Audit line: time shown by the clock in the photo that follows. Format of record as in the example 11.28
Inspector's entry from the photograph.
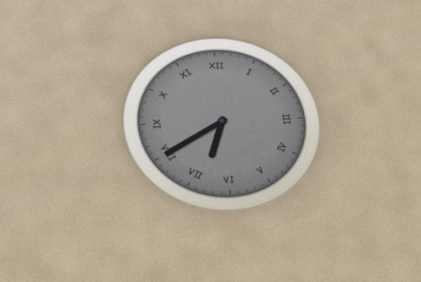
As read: 6.40
